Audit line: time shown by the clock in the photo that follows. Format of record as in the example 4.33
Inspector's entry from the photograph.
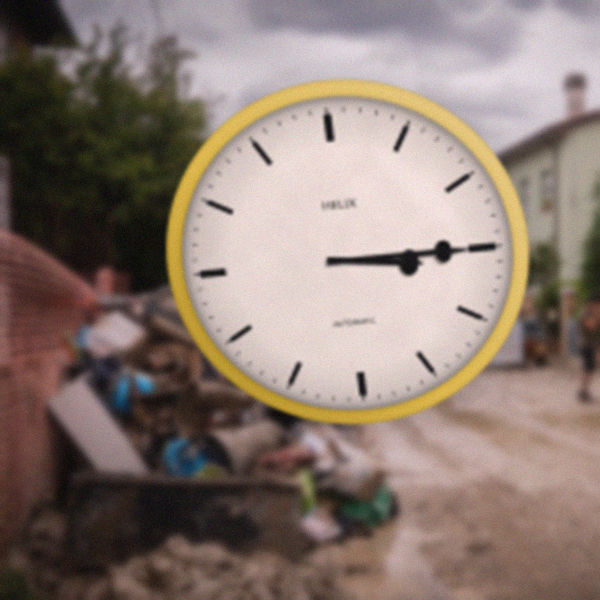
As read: 3.15
